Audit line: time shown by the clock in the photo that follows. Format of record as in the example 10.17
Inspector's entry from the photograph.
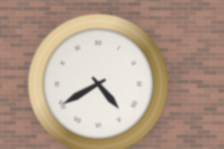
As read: 4.40
